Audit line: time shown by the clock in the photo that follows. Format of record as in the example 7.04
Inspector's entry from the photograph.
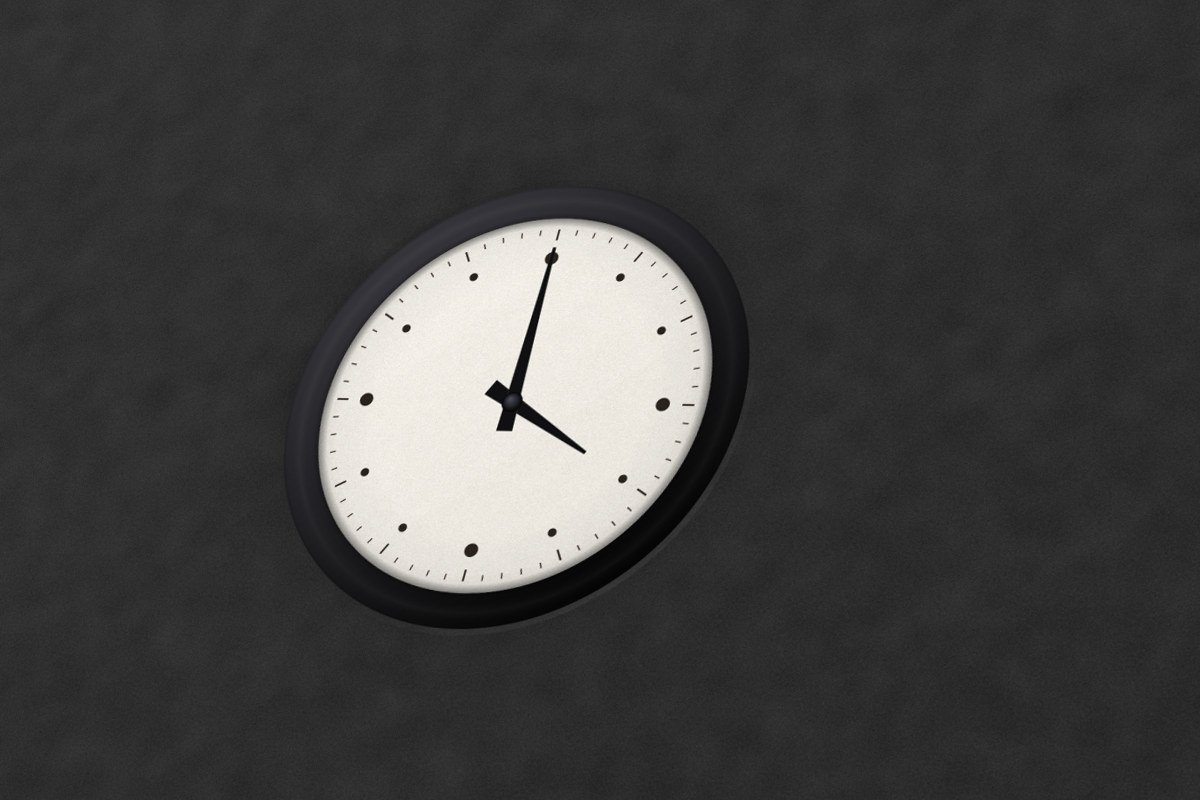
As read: 4.00
